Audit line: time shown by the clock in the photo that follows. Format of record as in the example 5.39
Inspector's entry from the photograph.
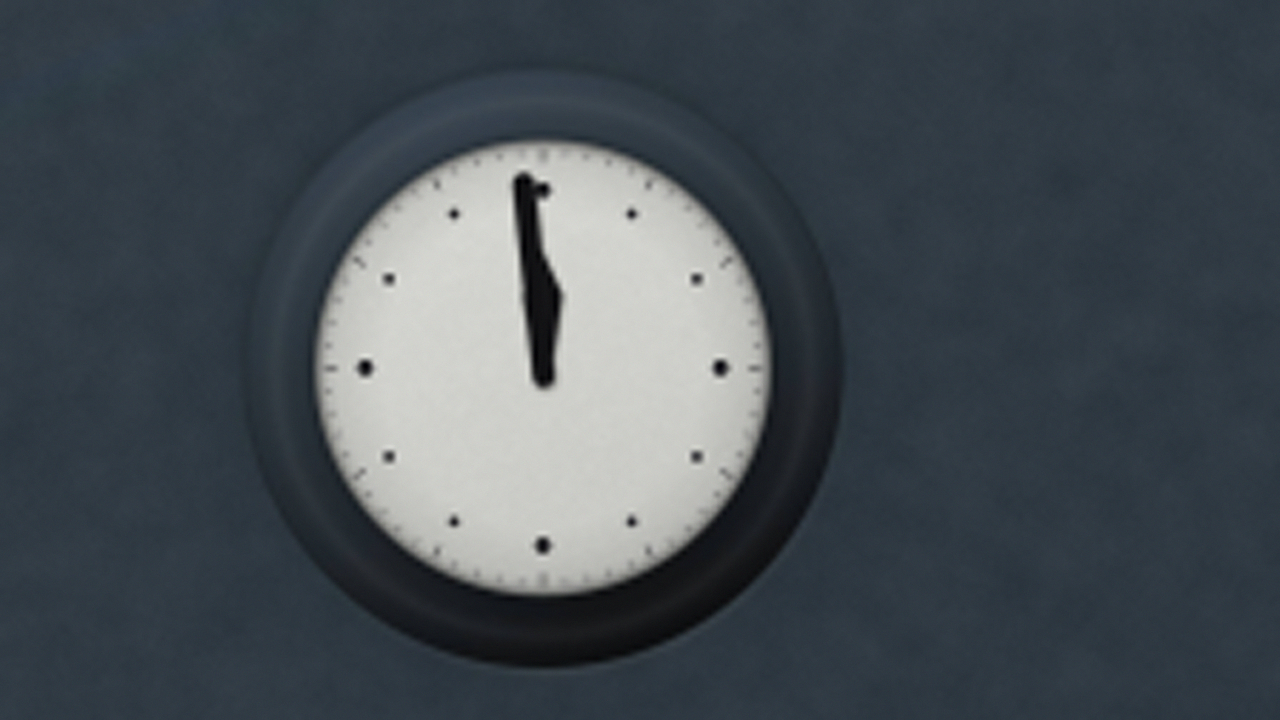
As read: 11.59
